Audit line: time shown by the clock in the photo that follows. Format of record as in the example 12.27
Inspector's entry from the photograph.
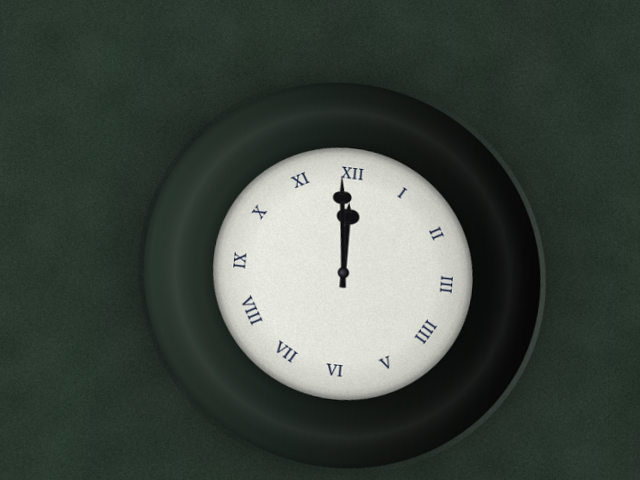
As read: 11.59
